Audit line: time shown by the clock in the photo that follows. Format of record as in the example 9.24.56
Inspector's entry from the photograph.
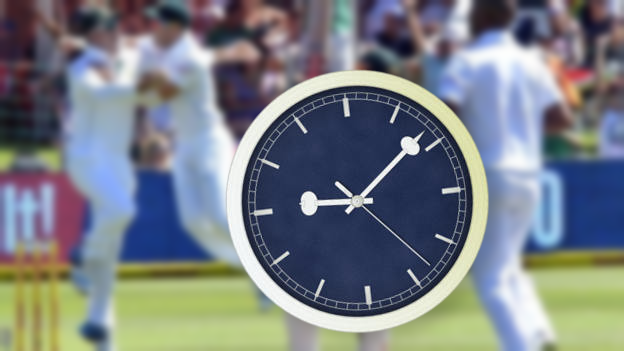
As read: 9.08.23
